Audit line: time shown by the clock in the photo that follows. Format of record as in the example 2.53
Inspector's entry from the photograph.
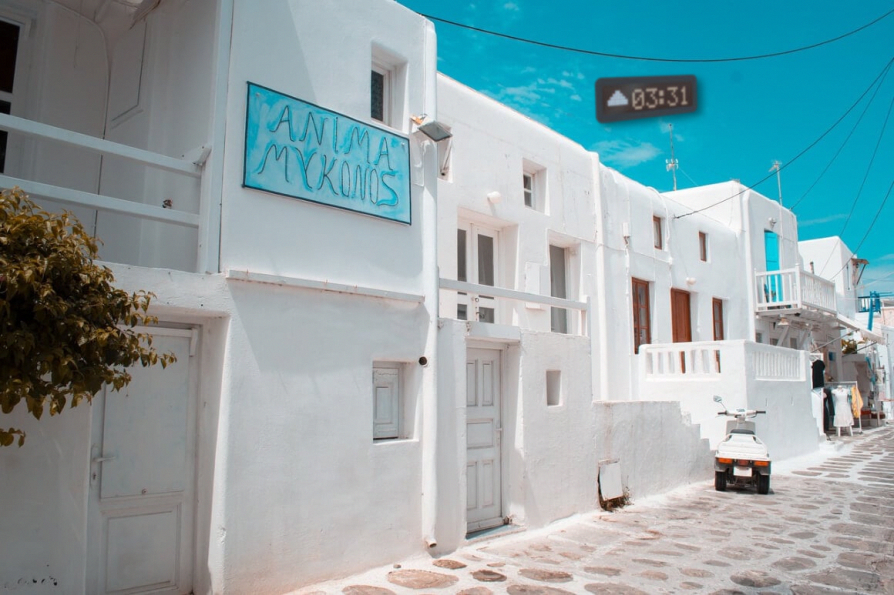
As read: 3.31
